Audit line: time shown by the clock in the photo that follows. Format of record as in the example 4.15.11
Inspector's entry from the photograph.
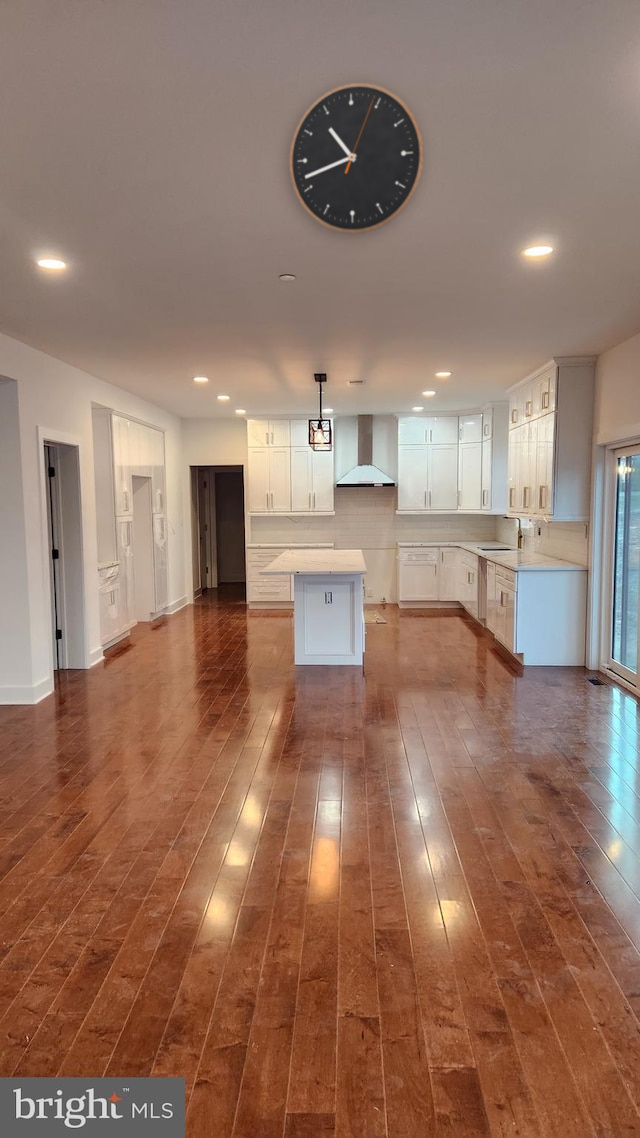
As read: 10.42.04
